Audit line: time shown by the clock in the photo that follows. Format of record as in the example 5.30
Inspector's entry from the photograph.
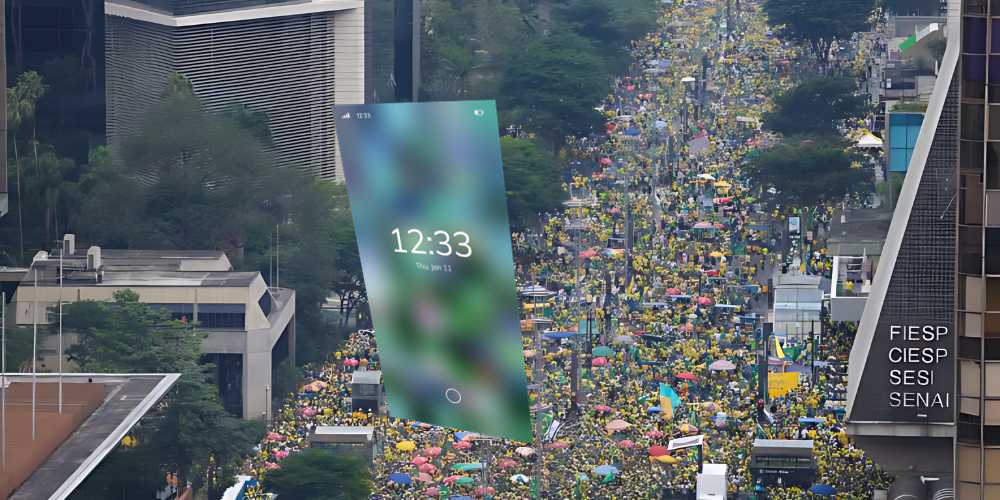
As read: 12.33
